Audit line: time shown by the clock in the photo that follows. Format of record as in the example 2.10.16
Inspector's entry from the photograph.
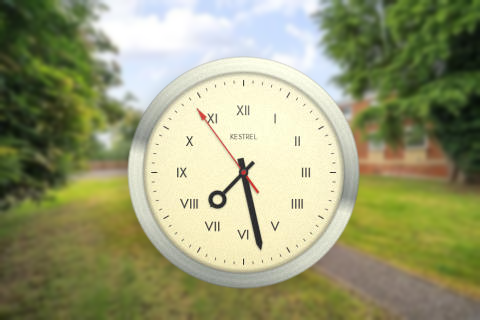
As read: 7.27.54
